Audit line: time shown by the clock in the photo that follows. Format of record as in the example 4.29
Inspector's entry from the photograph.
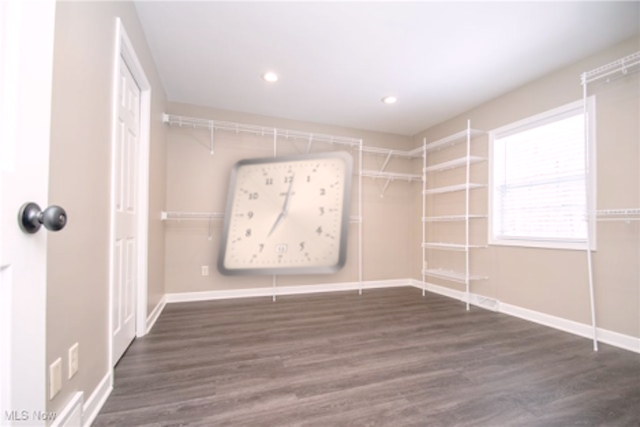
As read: 7.01
